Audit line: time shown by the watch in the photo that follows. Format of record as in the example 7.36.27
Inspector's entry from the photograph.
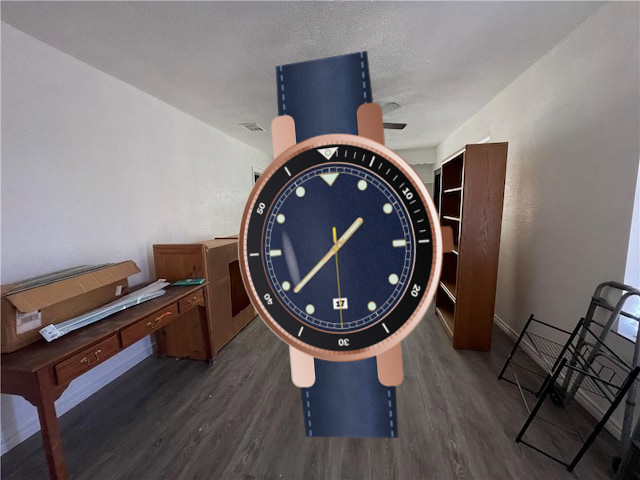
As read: 1.38.30
